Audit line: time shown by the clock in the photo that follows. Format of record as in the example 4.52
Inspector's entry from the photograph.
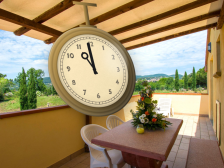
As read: 10.59
